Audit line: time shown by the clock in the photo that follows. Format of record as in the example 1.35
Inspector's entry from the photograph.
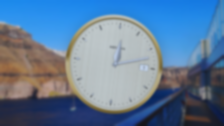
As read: 12.12
